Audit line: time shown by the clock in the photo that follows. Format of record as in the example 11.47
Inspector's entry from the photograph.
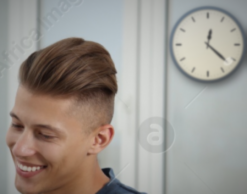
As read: 12.22
